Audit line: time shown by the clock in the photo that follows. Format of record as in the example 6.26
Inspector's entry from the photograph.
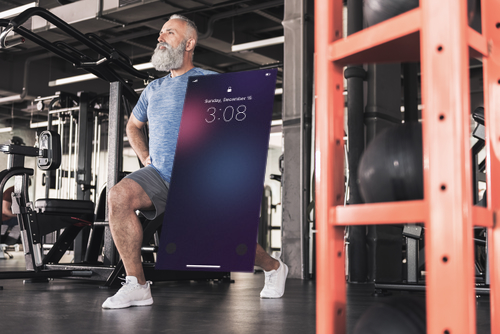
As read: 3.08
